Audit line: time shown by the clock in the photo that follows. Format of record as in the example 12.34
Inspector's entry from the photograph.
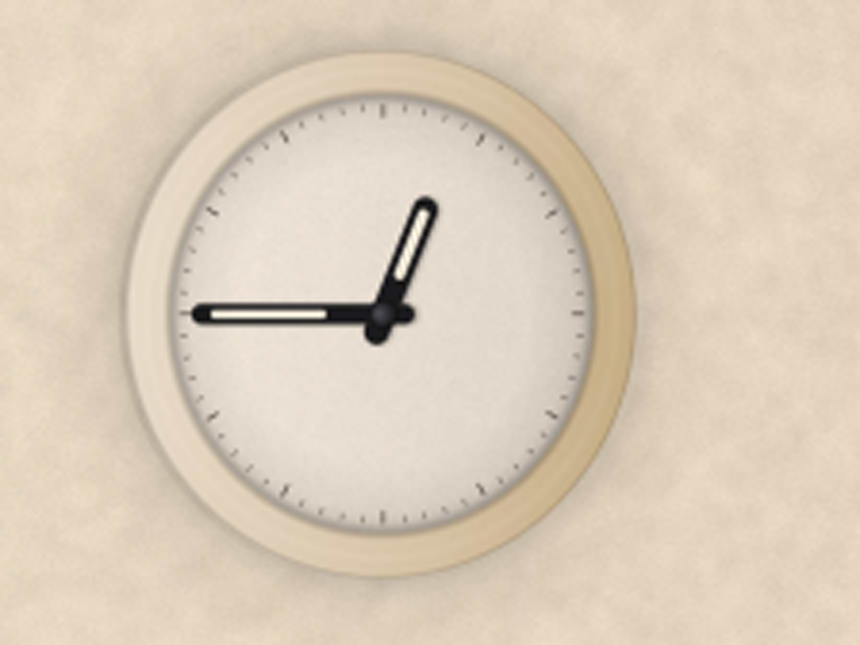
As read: 12.45
